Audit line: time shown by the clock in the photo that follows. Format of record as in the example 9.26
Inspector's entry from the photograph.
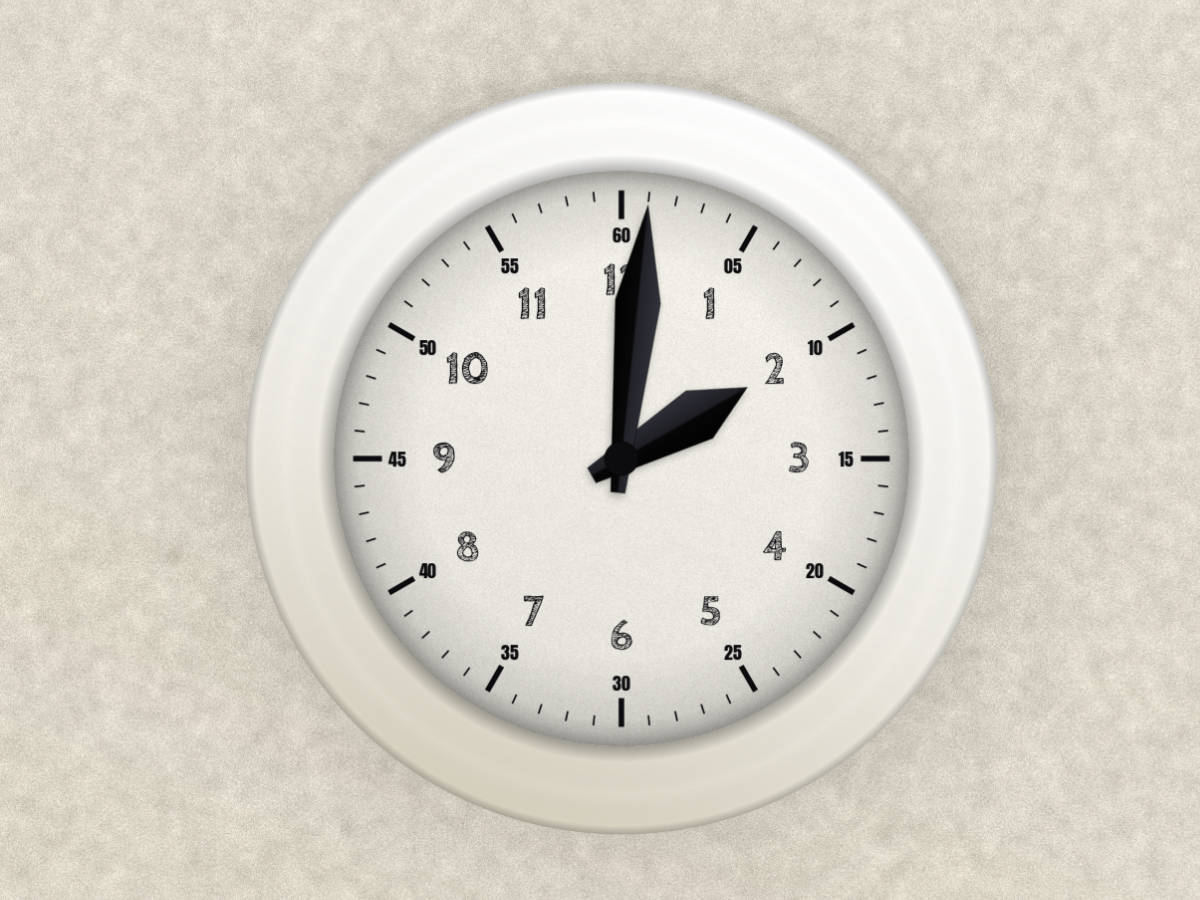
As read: 2.01
